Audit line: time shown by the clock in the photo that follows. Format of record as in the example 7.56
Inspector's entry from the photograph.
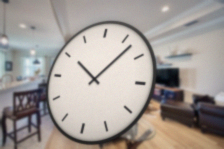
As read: 10.07
